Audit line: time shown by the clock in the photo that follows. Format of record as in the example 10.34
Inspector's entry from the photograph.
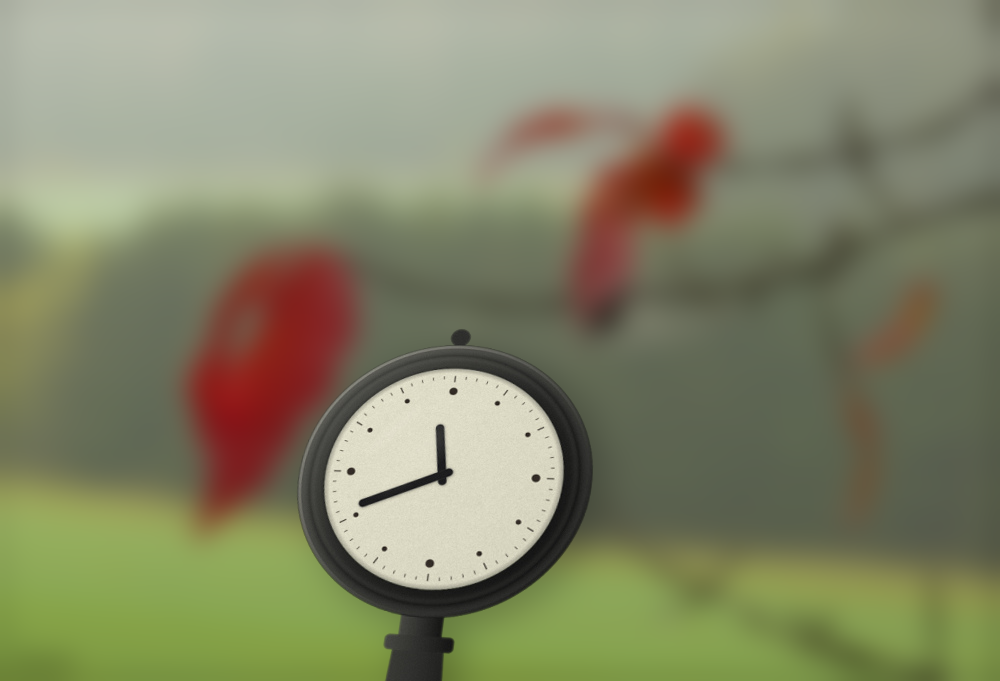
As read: 11.41
